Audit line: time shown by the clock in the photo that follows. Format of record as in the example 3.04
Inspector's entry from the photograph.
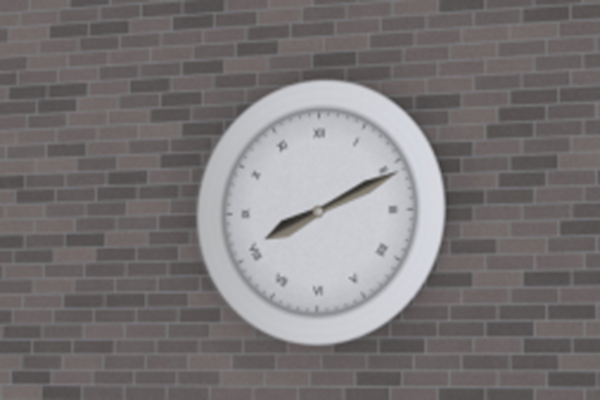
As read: 8.11
